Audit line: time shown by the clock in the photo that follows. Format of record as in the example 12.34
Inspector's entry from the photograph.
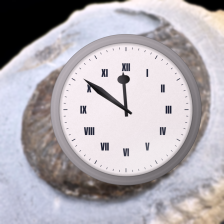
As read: 11.51
